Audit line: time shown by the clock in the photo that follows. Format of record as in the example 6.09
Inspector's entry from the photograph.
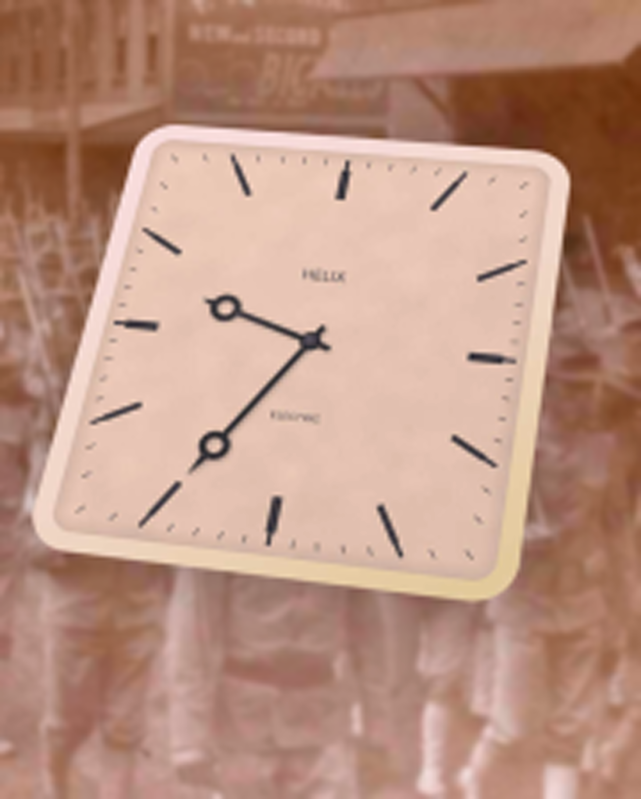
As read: 9.35
